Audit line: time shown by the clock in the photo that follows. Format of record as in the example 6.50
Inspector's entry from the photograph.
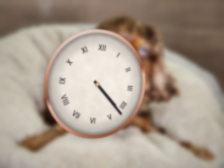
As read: 4.22
